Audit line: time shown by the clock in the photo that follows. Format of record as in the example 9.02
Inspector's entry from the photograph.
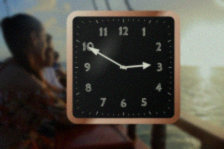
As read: 2.50
